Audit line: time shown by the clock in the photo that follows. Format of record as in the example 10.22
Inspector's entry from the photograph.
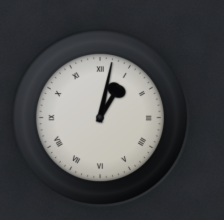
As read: 1.02
